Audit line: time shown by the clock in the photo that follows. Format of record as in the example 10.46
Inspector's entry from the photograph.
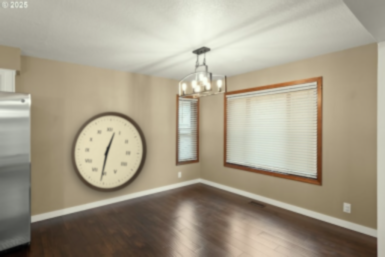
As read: 12.31
